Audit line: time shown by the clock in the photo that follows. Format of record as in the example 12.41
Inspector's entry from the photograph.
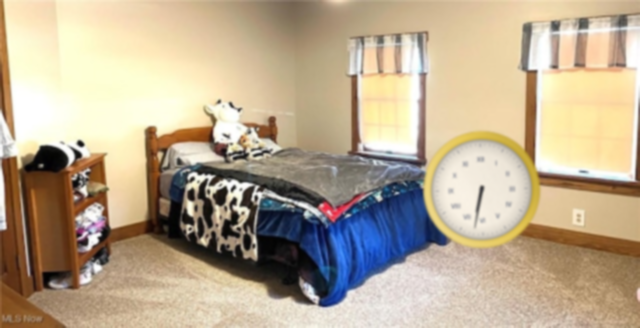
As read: 6.32
